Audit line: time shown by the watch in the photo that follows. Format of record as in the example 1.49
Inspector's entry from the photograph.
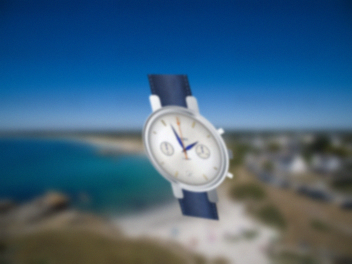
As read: 1.57
